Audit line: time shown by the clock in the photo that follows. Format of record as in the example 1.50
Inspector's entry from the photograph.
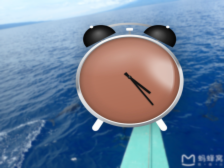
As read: 4.24
